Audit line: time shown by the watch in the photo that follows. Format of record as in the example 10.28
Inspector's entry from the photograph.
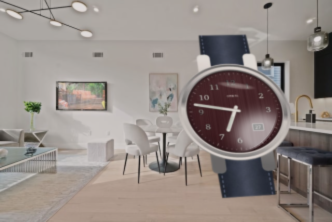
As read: 6.47
